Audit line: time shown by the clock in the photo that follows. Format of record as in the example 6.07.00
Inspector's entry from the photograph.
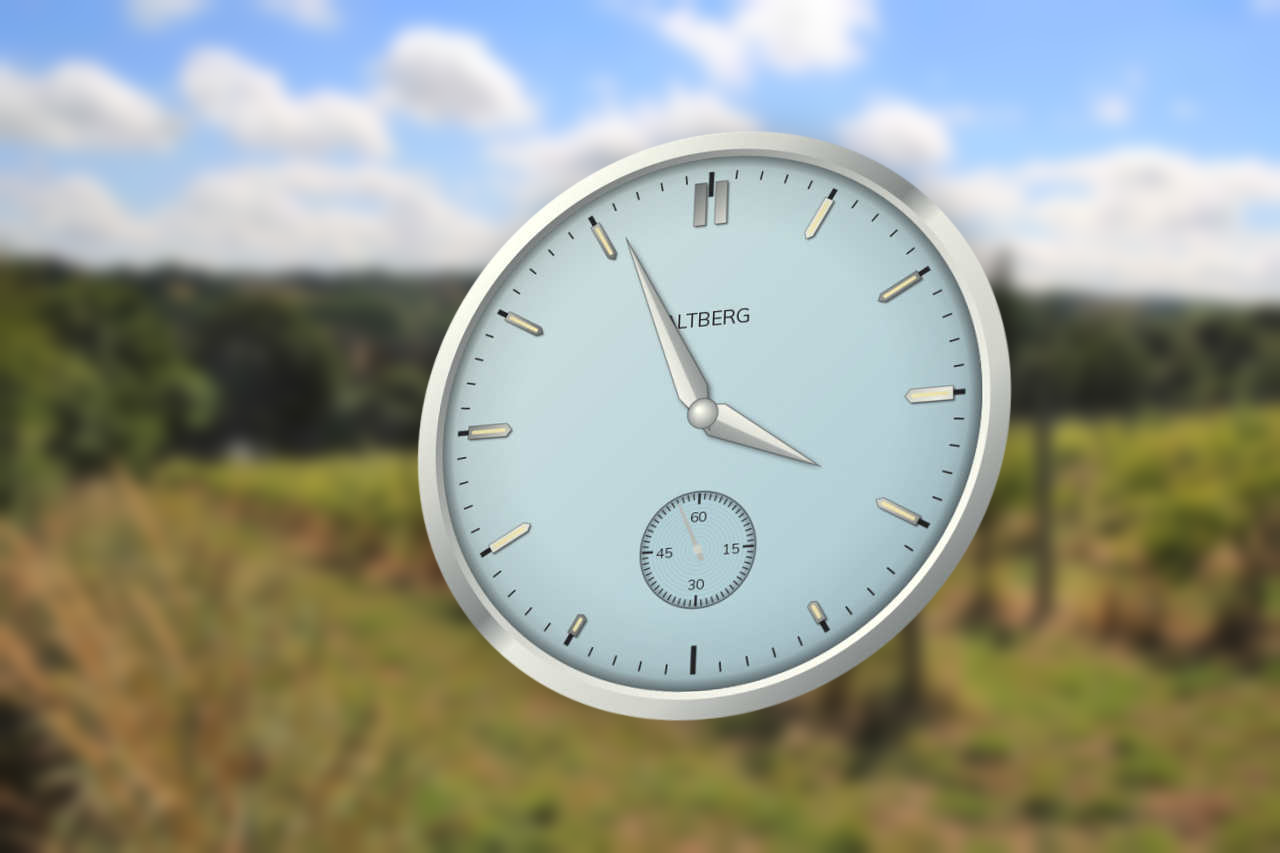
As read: 3.55.56
